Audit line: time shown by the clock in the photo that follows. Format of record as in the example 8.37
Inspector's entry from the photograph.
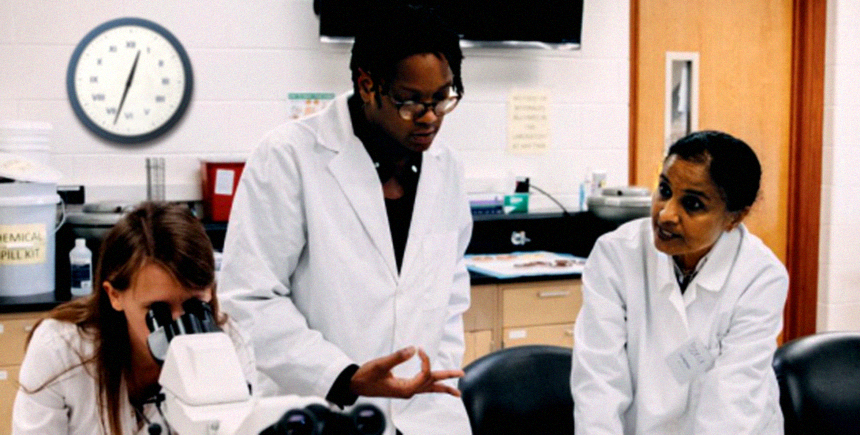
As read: 12.33
